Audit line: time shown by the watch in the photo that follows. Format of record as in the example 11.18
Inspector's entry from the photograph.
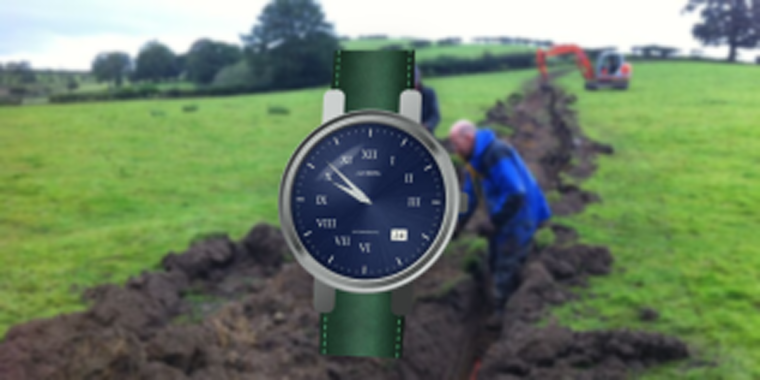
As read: 9.52
